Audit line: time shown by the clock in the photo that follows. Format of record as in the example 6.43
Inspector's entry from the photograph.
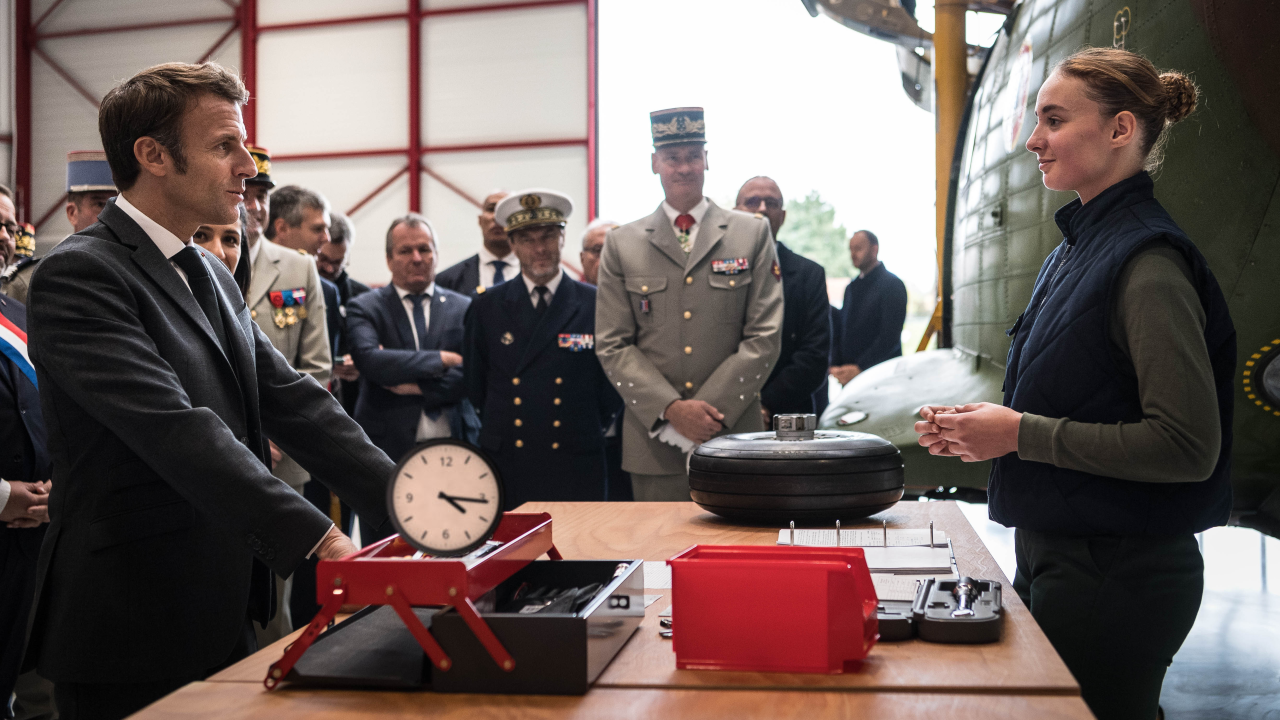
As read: 4.16
